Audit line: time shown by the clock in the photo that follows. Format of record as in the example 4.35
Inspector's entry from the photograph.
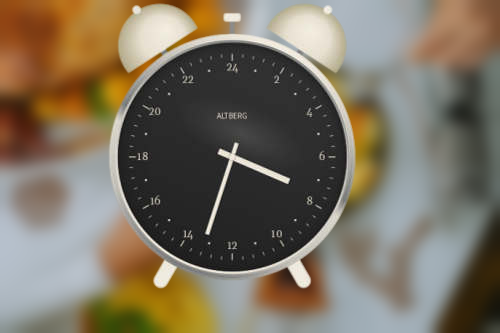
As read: 7.33
